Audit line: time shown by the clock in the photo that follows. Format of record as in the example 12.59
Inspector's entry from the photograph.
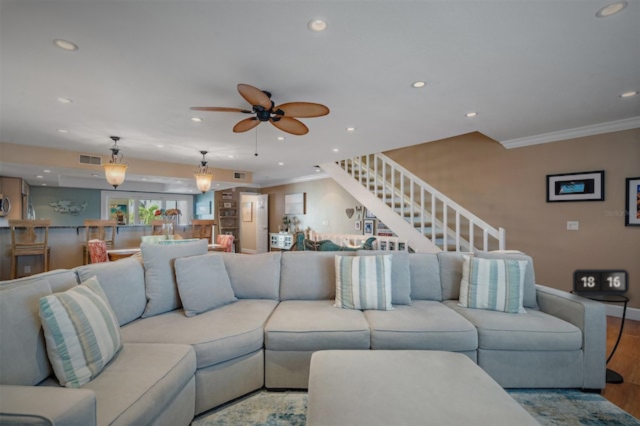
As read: 18.16
